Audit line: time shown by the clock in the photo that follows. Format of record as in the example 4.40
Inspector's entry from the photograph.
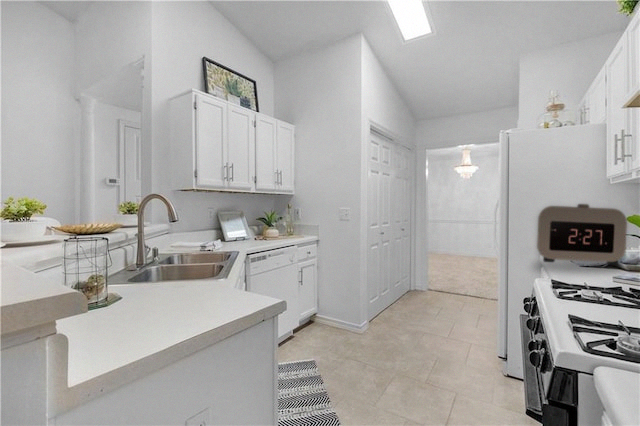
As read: 2.27
